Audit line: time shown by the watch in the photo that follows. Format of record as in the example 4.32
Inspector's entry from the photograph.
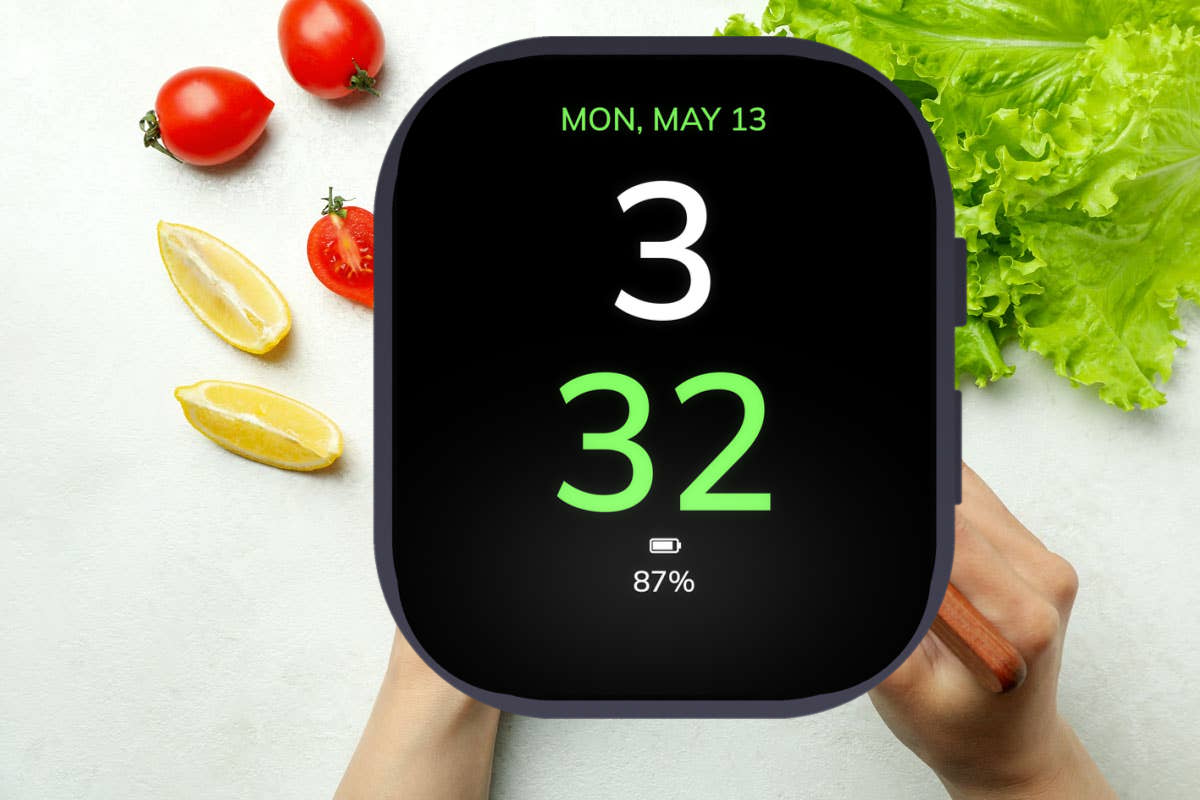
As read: 3.32
